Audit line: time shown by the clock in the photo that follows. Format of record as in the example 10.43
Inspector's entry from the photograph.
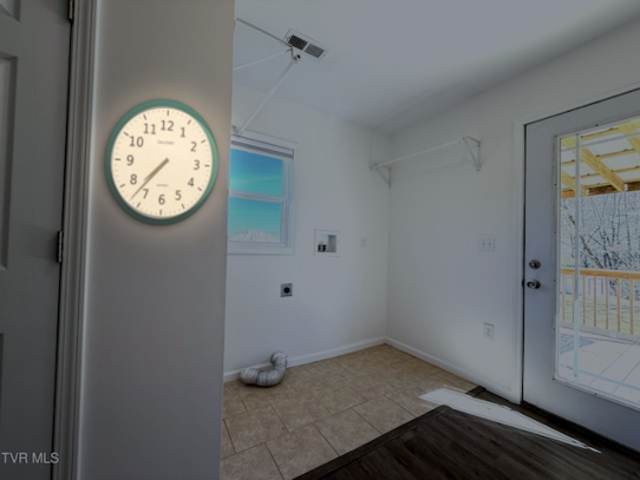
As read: 7.37
